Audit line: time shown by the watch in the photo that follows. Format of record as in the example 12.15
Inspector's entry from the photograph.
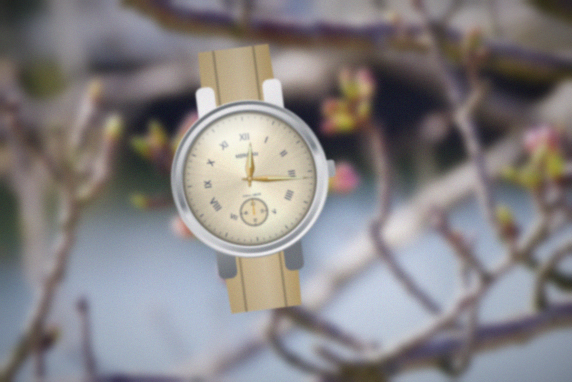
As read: 12.16
